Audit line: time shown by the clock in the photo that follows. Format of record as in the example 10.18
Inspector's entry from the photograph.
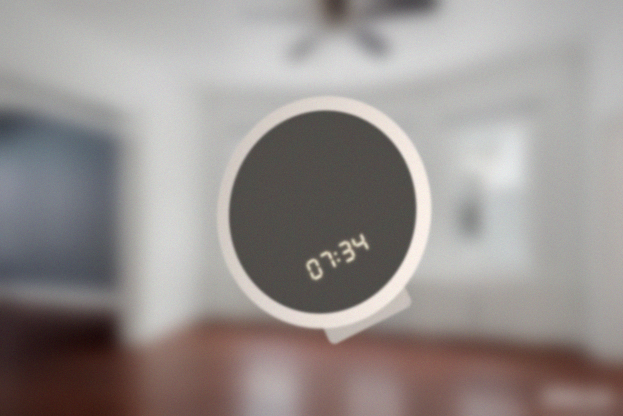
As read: 7.34
